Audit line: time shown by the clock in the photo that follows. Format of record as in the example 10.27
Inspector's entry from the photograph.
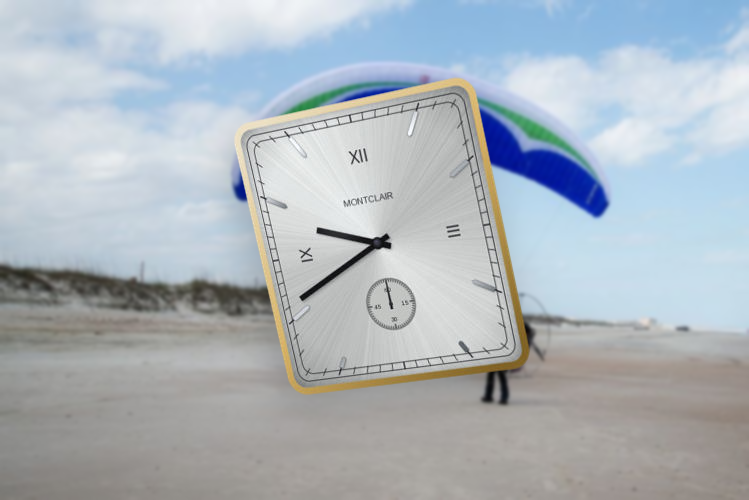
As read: 9.41
